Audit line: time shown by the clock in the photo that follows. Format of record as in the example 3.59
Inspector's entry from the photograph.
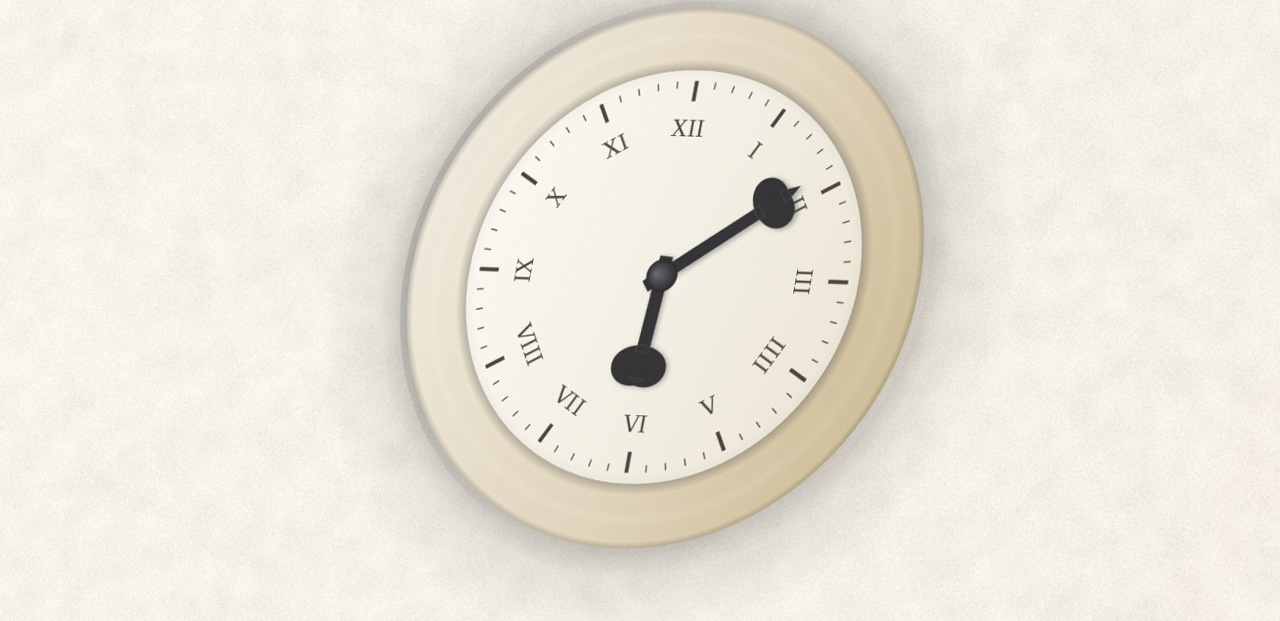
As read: 6.09
